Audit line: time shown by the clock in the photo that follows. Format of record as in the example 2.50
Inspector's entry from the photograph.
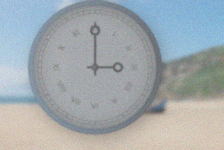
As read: 3.00
